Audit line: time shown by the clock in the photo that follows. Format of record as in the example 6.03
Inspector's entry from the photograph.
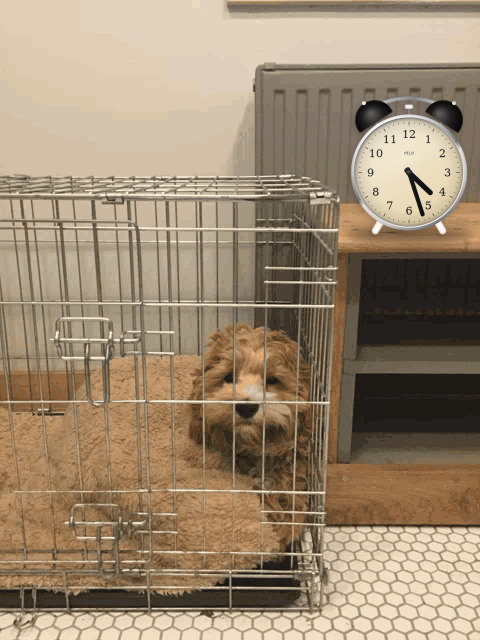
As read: 4.27
